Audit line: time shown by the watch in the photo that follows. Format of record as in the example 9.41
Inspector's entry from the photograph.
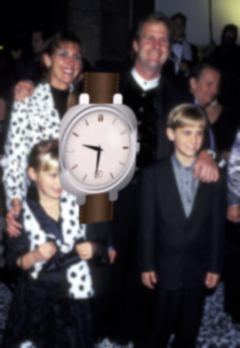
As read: 9.31
